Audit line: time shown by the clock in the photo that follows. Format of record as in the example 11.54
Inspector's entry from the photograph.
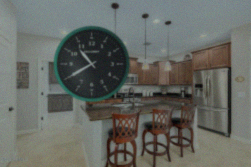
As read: 10.40
